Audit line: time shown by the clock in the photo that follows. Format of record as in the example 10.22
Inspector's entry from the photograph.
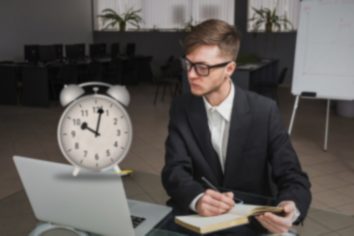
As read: 10.02
